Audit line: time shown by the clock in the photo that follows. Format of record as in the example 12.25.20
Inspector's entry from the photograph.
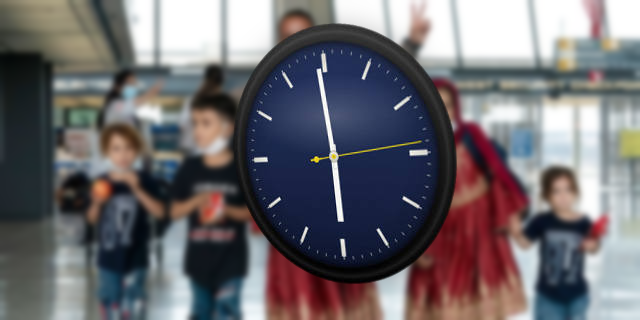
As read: 5.59.14
